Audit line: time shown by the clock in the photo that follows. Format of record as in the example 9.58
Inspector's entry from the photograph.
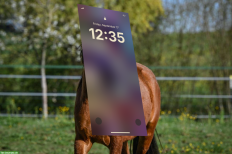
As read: 12.35
